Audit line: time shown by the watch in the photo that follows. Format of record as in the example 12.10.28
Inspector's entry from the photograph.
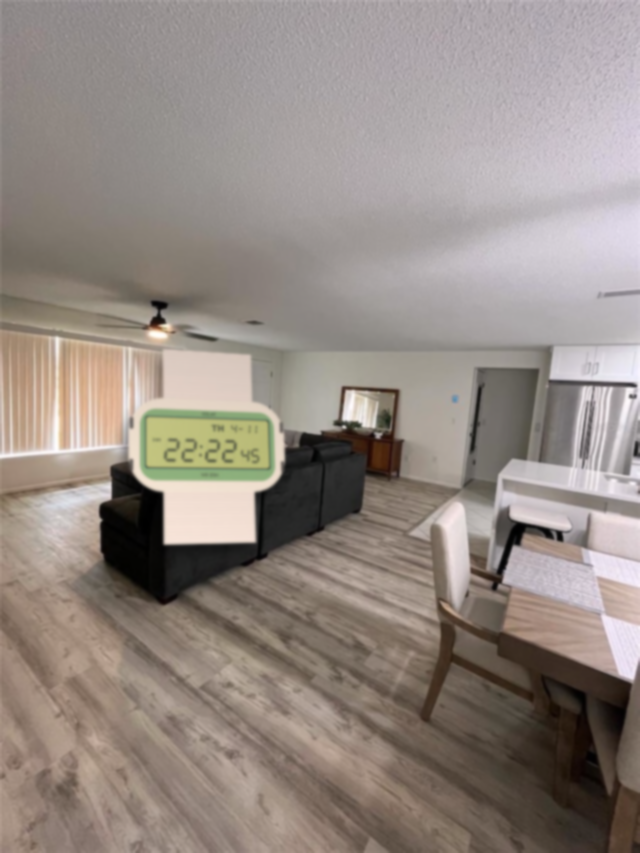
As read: 22.22.45
